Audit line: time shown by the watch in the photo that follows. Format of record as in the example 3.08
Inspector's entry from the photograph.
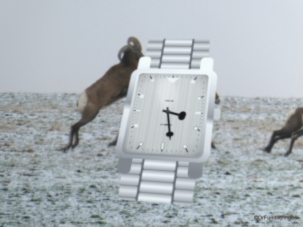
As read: 3.28
